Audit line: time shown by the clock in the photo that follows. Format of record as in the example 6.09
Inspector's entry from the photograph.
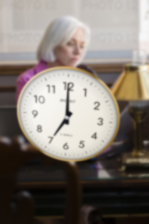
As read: 7.00
